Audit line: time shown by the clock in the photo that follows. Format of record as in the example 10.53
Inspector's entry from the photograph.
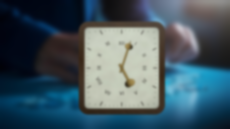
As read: 5.03
